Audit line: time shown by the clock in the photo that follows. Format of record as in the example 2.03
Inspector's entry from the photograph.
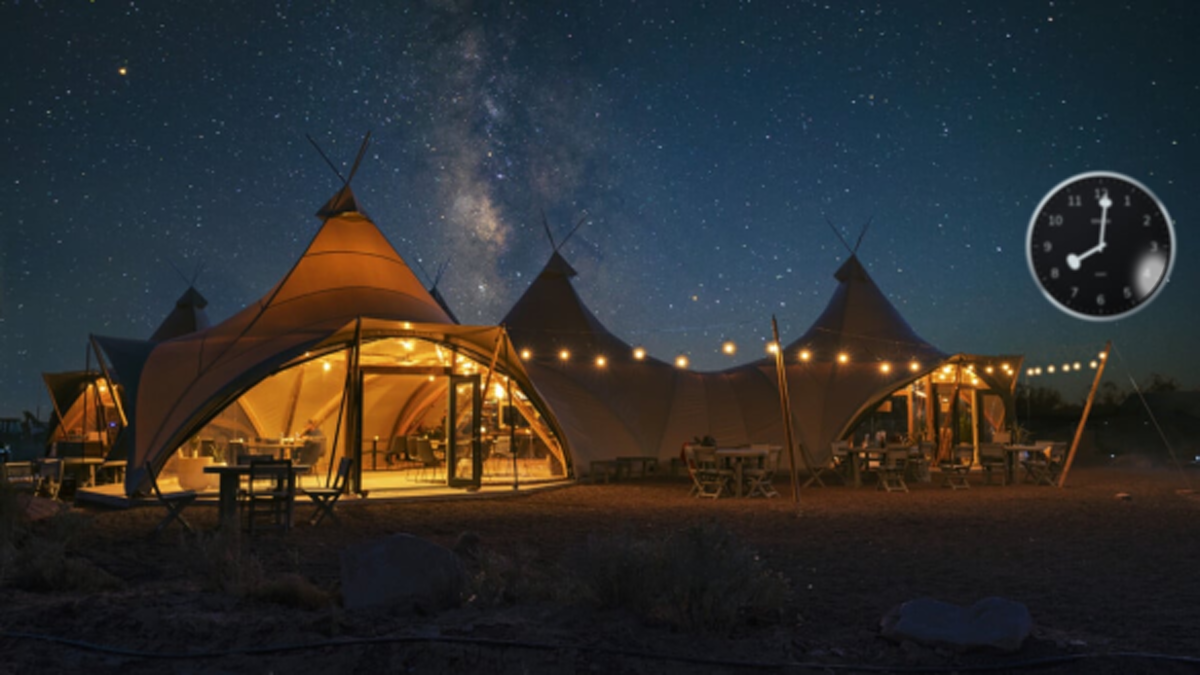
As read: 8.01
